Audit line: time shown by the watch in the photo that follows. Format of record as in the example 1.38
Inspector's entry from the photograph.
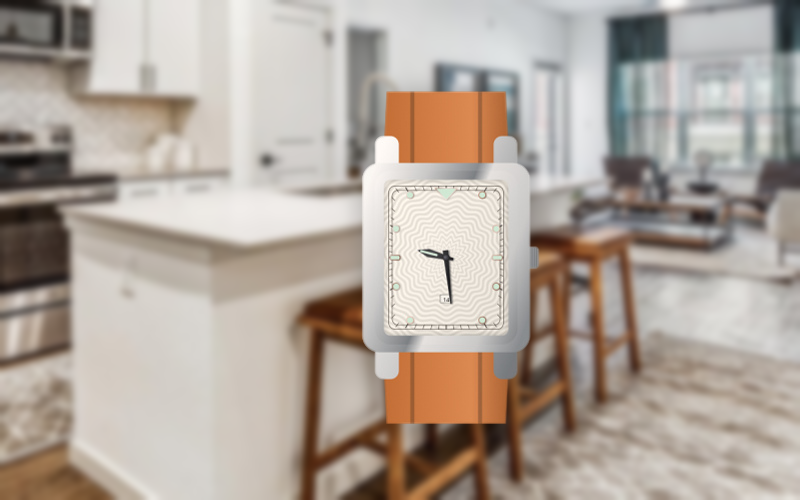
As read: 9.29
